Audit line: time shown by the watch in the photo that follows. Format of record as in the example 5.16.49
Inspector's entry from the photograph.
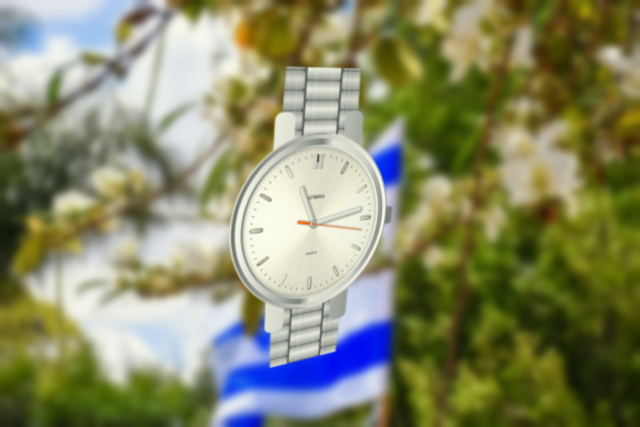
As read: 11.13.17
